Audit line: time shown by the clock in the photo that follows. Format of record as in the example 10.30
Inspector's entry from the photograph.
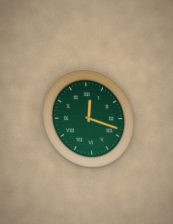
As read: 12.18
